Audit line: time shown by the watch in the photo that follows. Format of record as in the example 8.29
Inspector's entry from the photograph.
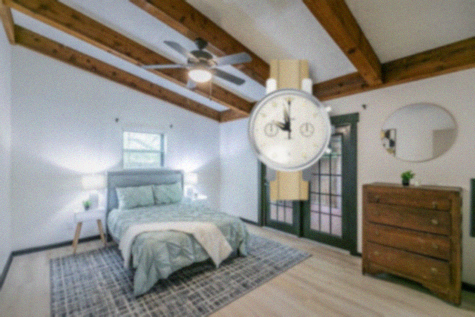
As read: 9.58
